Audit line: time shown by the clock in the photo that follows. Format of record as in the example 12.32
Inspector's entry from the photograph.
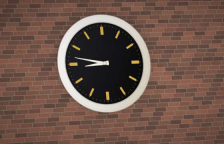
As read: 8.47
